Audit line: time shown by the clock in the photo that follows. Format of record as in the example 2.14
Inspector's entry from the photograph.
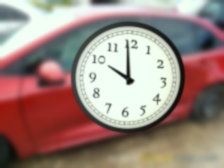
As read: 9.59
